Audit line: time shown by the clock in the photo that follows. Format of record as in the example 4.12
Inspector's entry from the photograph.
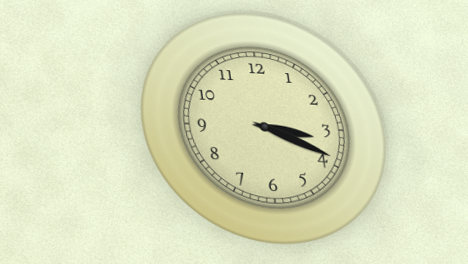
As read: 3.19
